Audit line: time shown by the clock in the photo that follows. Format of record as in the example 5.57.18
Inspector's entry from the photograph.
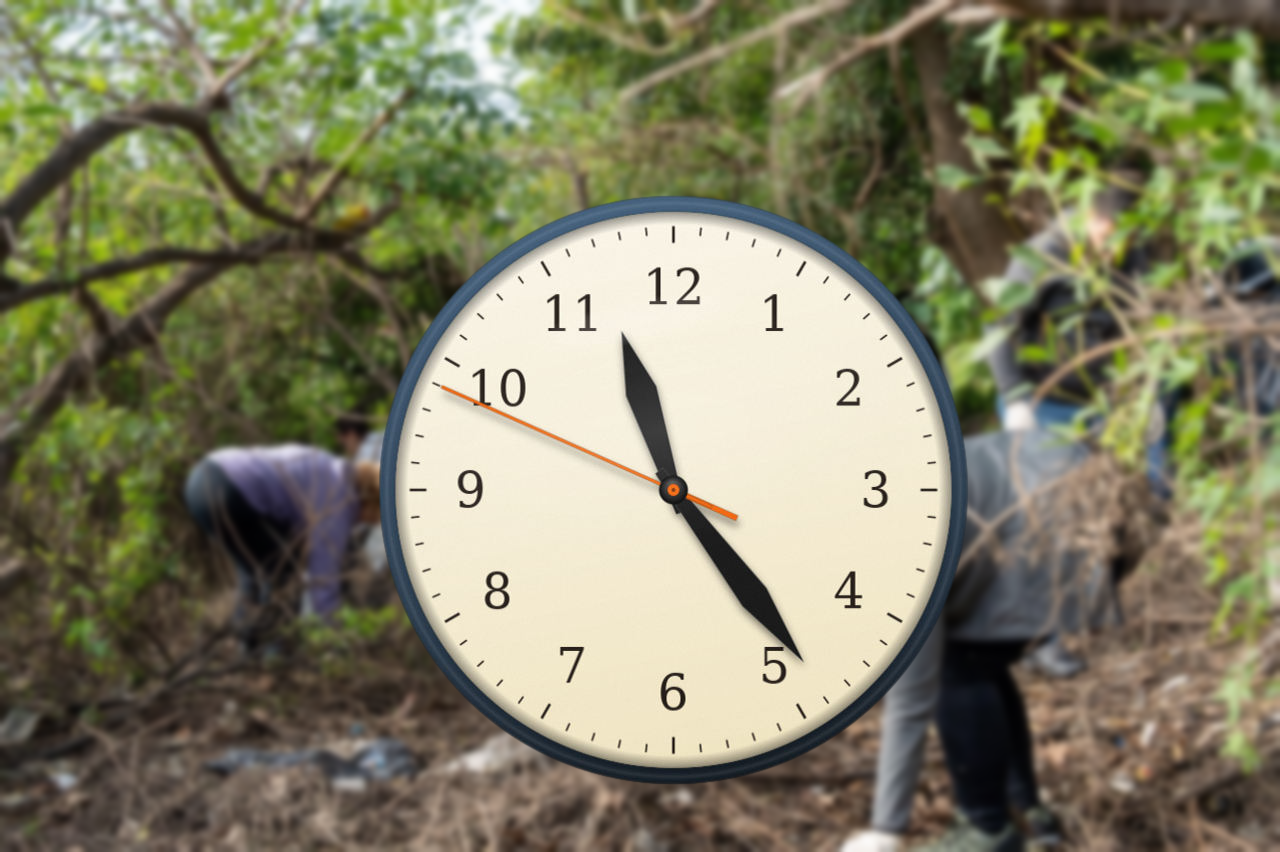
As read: 11.23.49
